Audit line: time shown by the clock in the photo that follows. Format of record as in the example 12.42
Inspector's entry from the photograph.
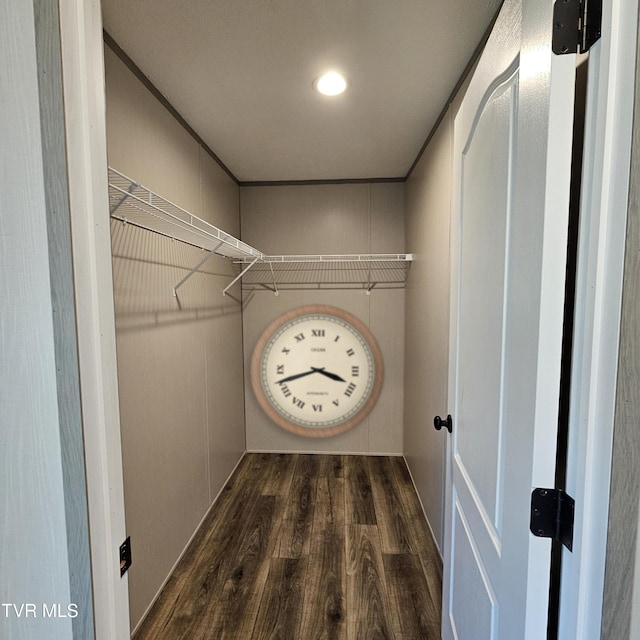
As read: 3.42
